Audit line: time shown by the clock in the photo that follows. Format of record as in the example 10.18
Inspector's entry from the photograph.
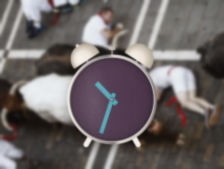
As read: 10.33
